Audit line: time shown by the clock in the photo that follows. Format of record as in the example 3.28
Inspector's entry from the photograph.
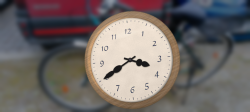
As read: 3.40
